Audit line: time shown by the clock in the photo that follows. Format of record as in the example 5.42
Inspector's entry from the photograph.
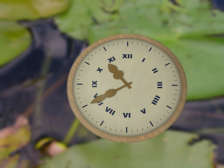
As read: 10.40
